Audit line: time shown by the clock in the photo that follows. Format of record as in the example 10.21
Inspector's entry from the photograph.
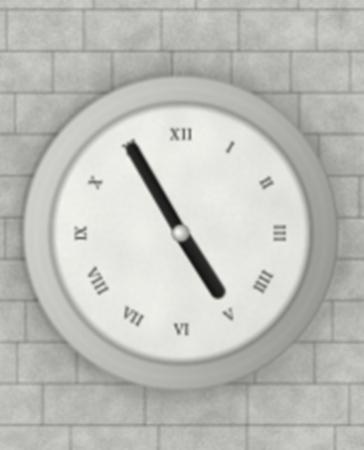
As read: 4.55
